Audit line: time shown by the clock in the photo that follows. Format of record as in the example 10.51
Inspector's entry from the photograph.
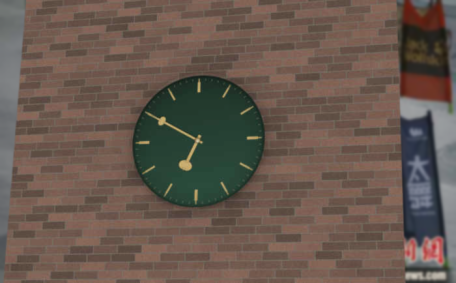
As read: 6.50
